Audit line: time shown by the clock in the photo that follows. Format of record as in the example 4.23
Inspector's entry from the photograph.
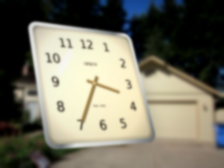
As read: 3.35
